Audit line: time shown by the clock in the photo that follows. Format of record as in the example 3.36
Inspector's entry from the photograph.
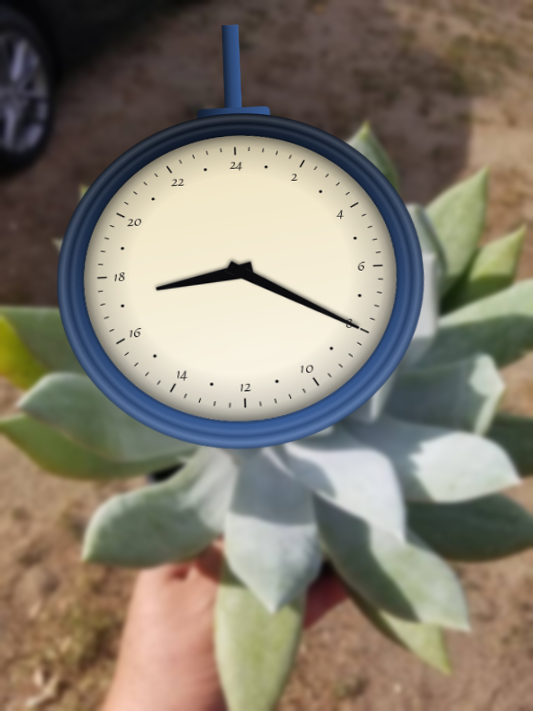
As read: 17.20
